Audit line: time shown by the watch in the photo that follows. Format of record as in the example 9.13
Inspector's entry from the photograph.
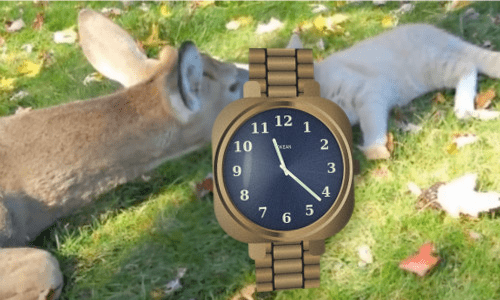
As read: 11.22
